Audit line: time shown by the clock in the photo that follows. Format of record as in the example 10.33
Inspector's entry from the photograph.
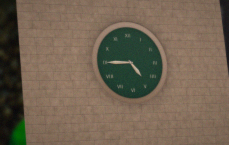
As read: 4.45
